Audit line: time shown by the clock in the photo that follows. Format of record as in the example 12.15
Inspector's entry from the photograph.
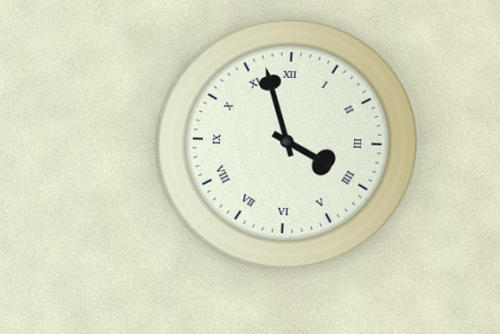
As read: 3.57
